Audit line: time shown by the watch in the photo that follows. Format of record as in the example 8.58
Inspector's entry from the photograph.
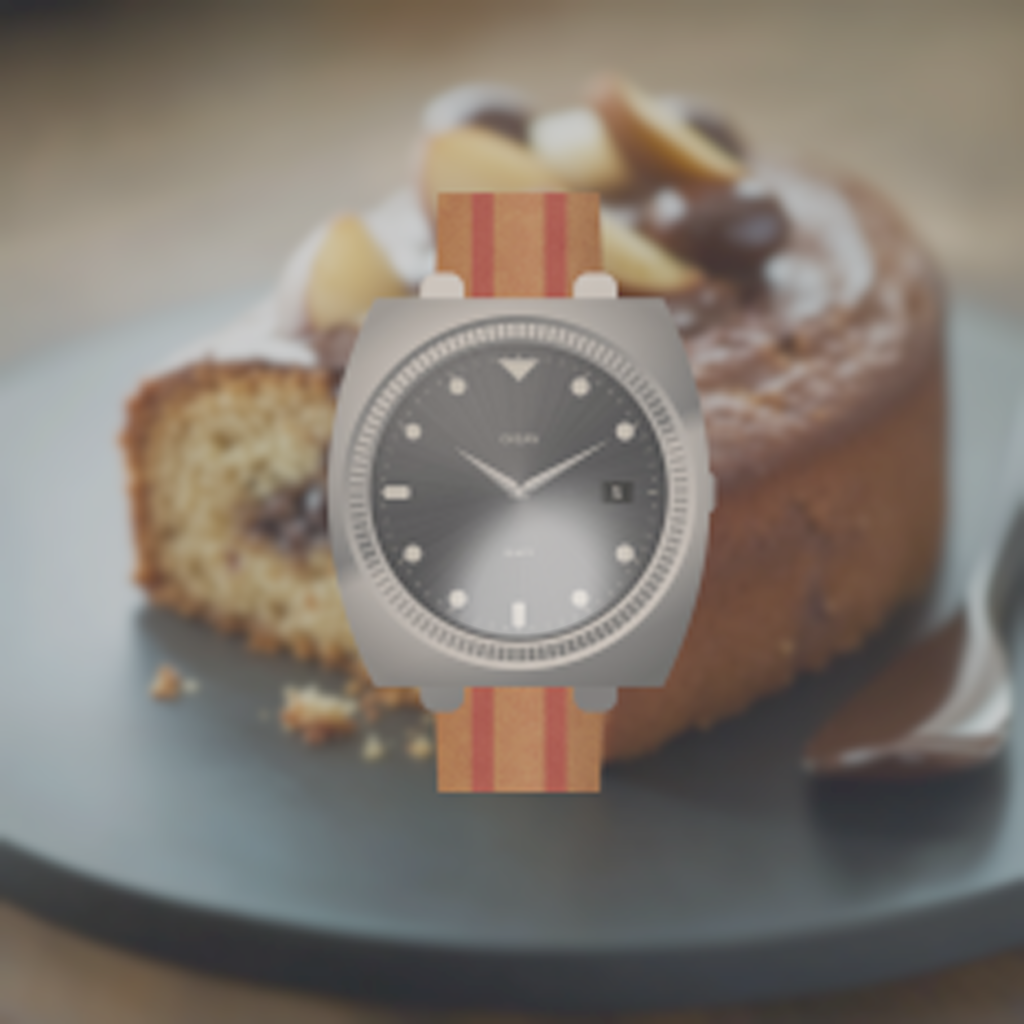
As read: 10.10
